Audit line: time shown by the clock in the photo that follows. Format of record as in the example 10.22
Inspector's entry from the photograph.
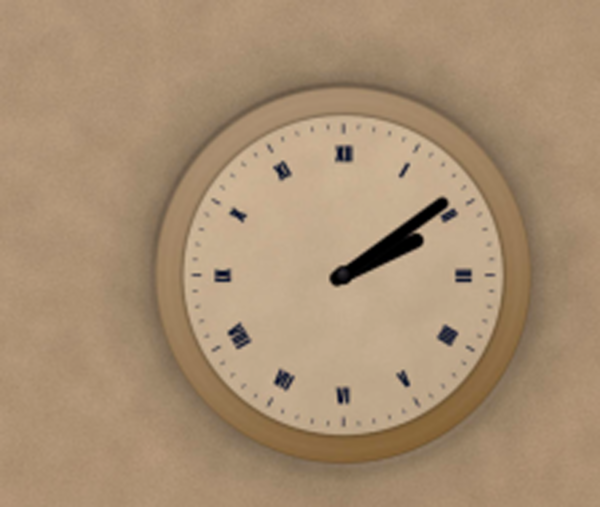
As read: 2.09
